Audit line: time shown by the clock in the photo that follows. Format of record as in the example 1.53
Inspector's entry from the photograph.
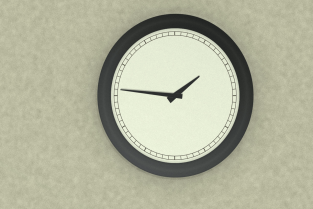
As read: 1.46
